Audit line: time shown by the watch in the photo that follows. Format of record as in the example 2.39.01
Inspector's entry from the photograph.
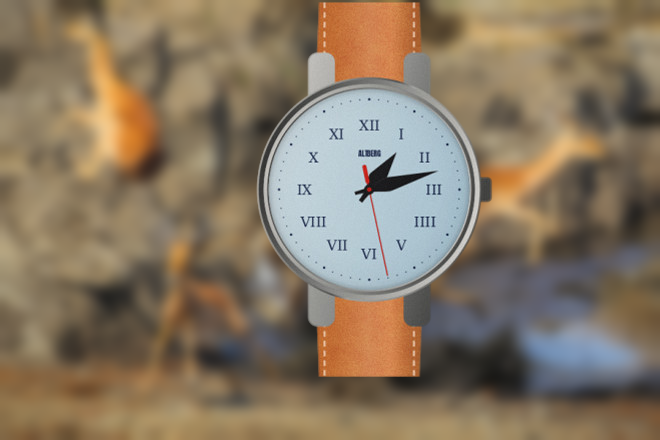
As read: 1.12.28
